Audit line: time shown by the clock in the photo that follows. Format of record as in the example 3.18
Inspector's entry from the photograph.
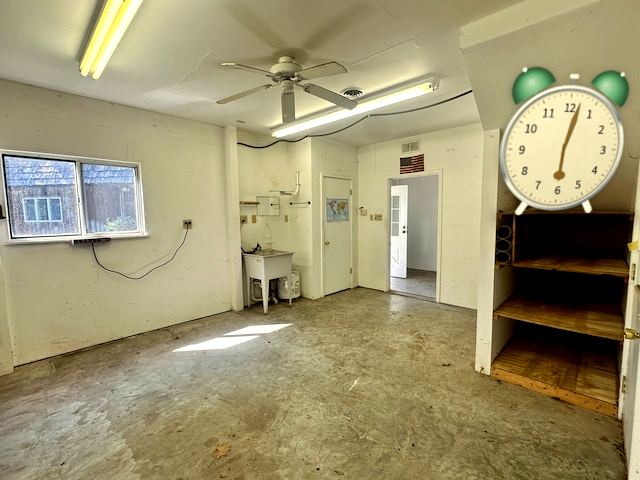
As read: 6.02
